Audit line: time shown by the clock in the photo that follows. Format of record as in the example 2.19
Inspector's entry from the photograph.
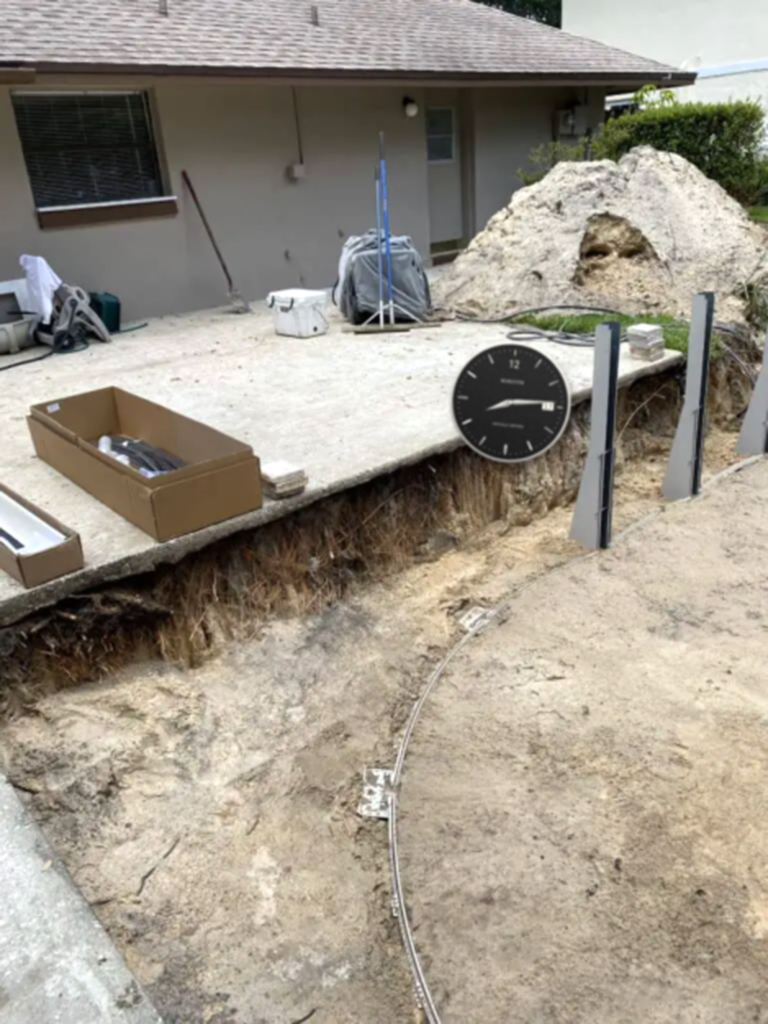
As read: 8.14
